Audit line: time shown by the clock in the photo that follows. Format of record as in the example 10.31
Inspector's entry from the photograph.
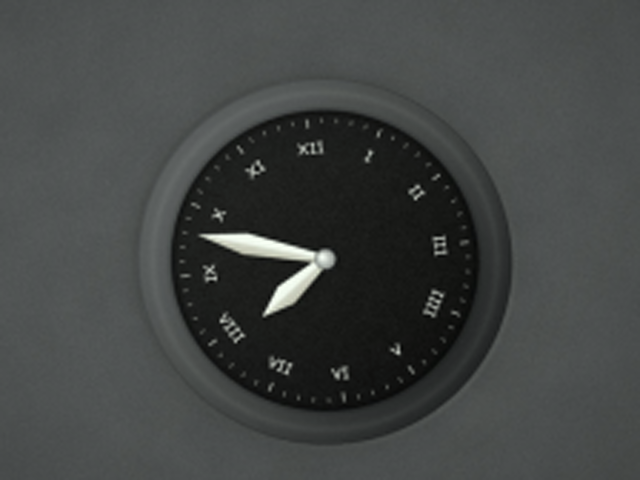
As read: 7.48
